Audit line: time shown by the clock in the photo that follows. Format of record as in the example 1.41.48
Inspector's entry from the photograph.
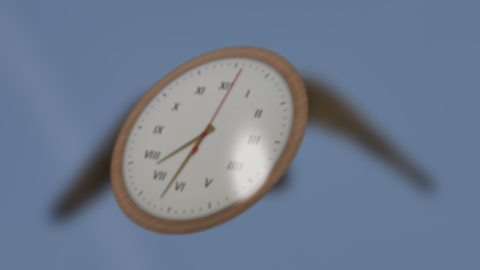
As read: 7.32.01
